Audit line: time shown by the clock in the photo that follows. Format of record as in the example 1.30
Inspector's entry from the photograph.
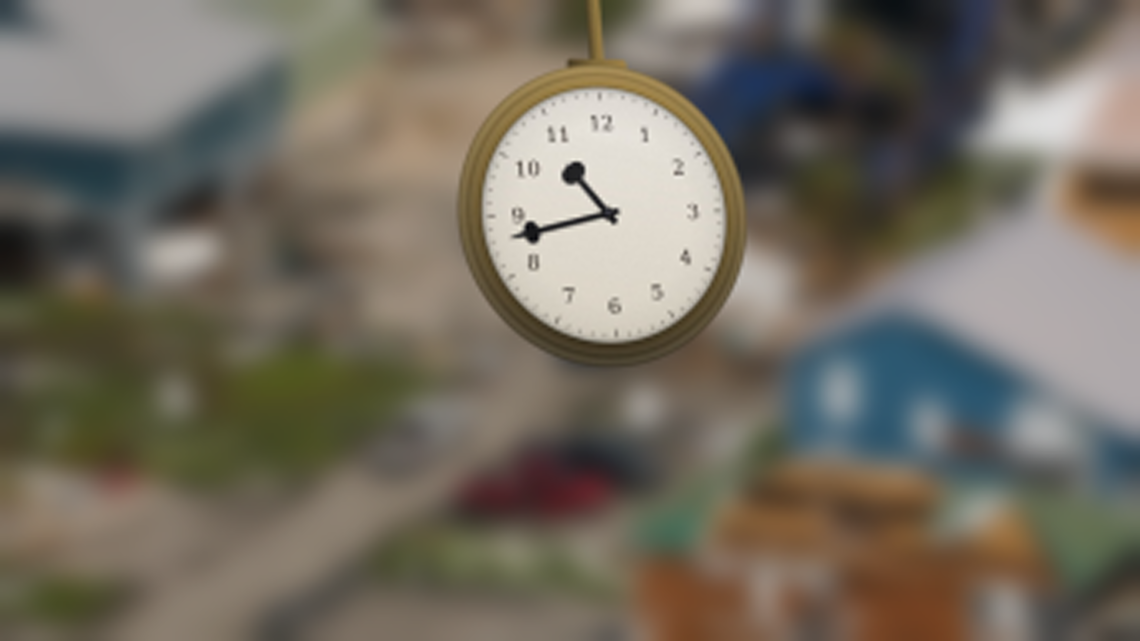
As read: 10.43
